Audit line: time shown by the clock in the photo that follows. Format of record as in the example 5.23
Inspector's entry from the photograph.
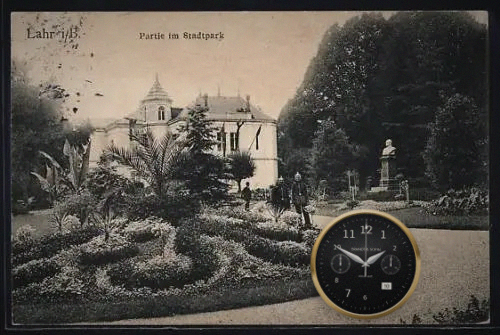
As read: 1.50
